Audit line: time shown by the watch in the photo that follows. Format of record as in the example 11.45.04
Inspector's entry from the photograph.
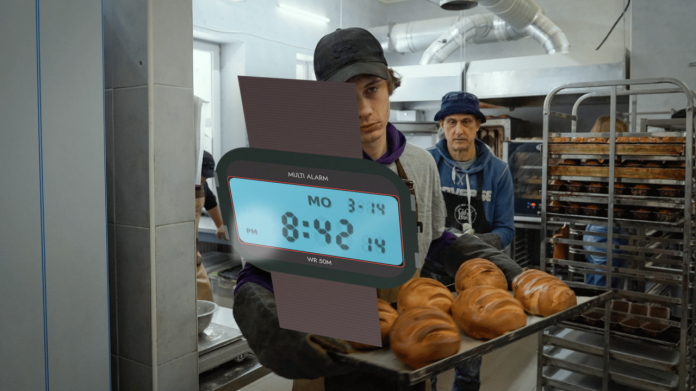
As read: 8.42.14
